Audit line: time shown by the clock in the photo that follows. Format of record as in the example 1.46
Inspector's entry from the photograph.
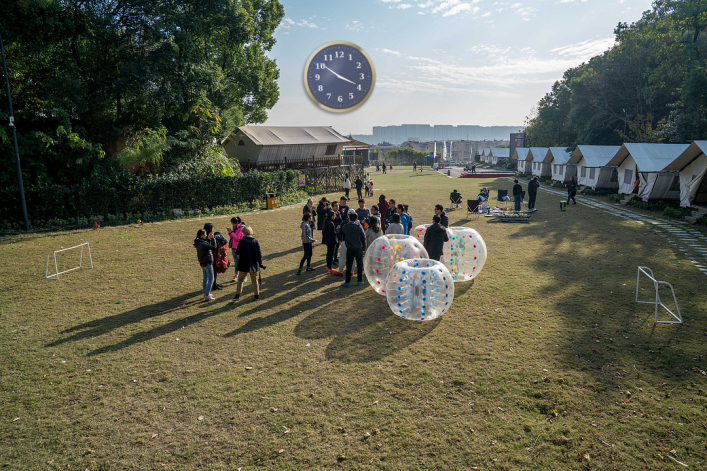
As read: 3.51
